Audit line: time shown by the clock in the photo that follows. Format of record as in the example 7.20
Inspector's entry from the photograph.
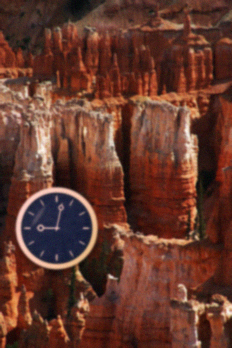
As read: 9.02
